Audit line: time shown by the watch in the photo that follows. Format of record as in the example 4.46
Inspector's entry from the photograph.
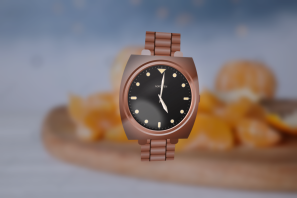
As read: 5.01
